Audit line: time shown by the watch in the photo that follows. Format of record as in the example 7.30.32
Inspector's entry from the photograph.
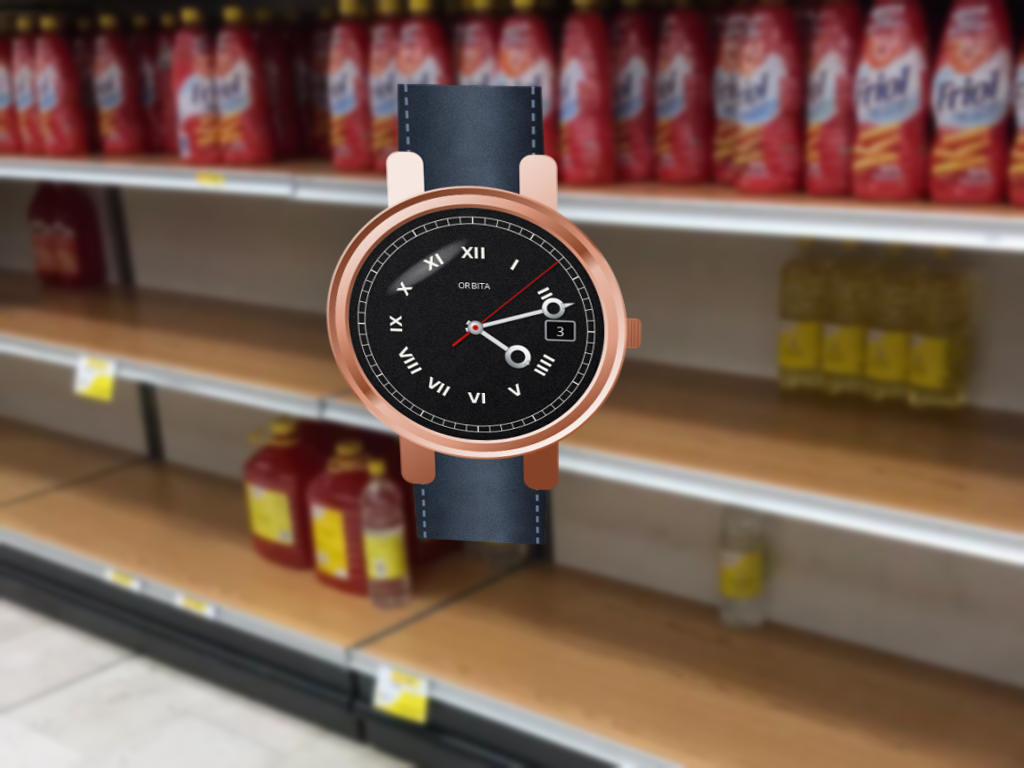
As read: 4.12.08
